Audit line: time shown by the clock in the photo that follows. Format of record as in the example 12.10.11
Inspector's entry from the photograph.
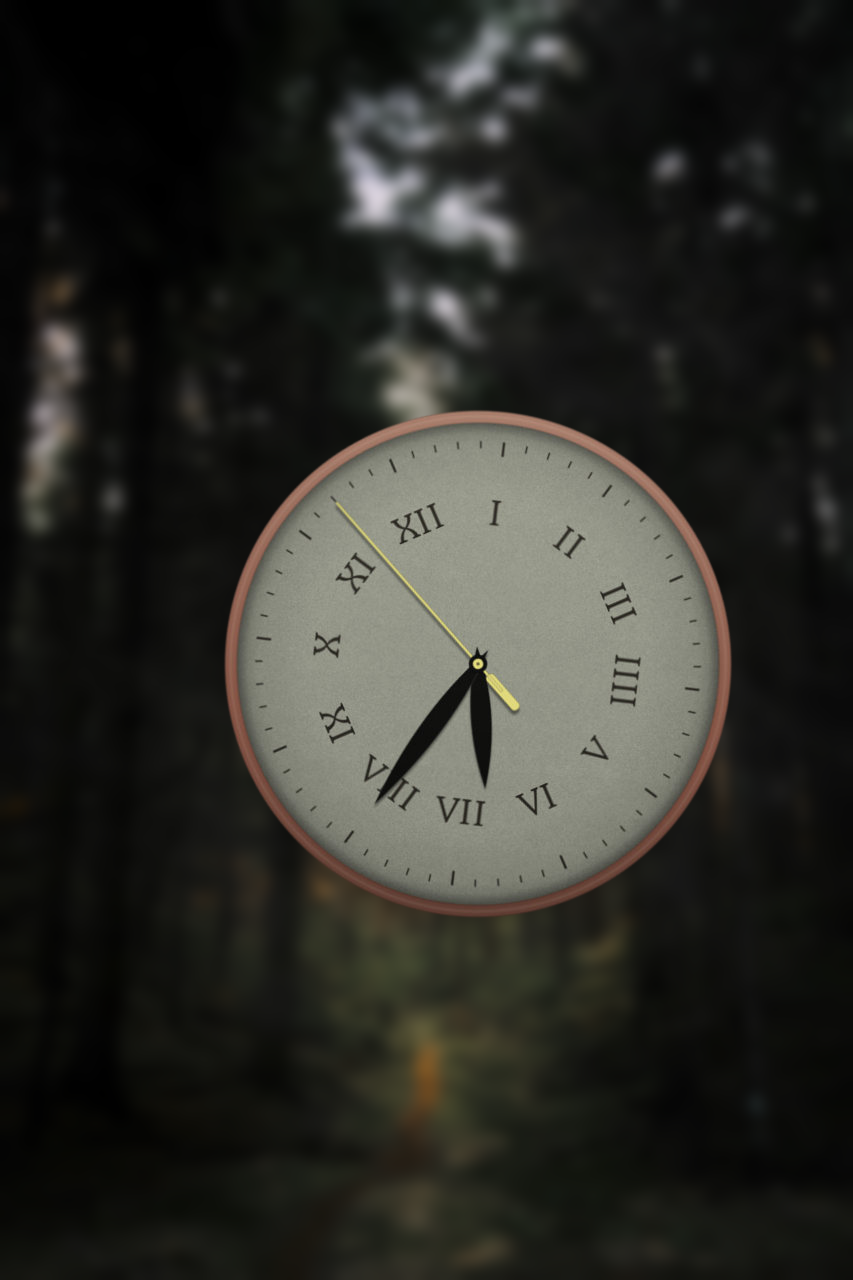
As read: 6.39.57
